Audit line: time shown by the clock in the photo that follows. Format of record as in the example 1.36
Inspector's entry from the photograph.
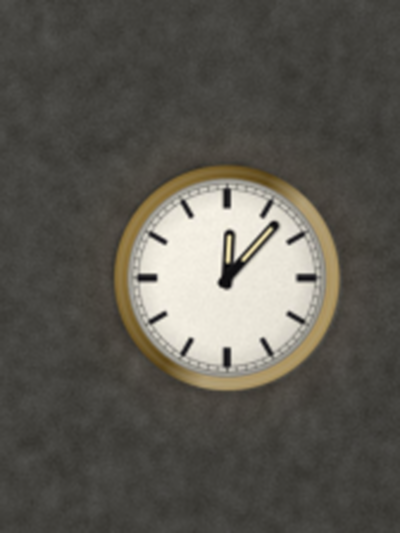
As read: 12.07
